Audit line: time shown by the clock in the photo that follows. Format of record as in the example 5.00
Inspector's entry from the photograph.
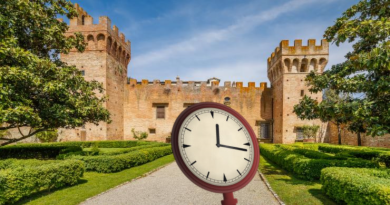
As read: 12.17
